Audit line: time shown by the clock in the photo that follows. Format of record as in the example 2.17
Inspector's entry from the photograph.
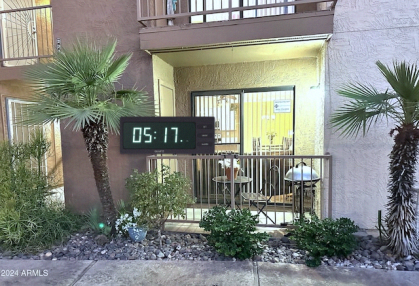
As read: 5.17
